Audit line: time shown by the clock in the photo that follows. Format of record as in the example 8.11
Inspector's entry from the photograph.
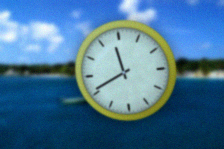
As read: 11.41
